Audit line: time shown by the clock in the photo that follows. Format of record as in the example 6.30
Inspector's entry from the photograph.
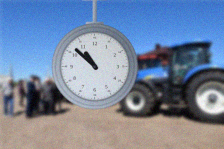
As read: 10.52
